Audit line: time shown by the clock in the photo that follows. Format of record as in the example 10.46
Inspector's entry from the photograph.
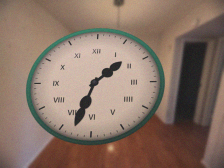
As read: 1.33
